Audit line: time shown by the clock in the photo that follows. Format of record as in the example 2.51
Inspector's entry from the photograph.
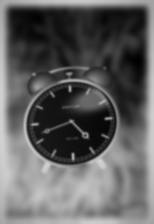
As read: 4.42
